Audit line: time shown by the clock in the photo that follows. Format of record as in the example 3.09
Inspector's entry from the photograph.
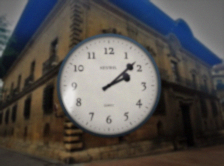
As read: 2.08
